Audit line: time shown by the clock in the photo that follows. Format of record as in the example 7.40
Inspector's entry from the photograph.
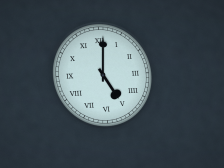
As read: 5.01
